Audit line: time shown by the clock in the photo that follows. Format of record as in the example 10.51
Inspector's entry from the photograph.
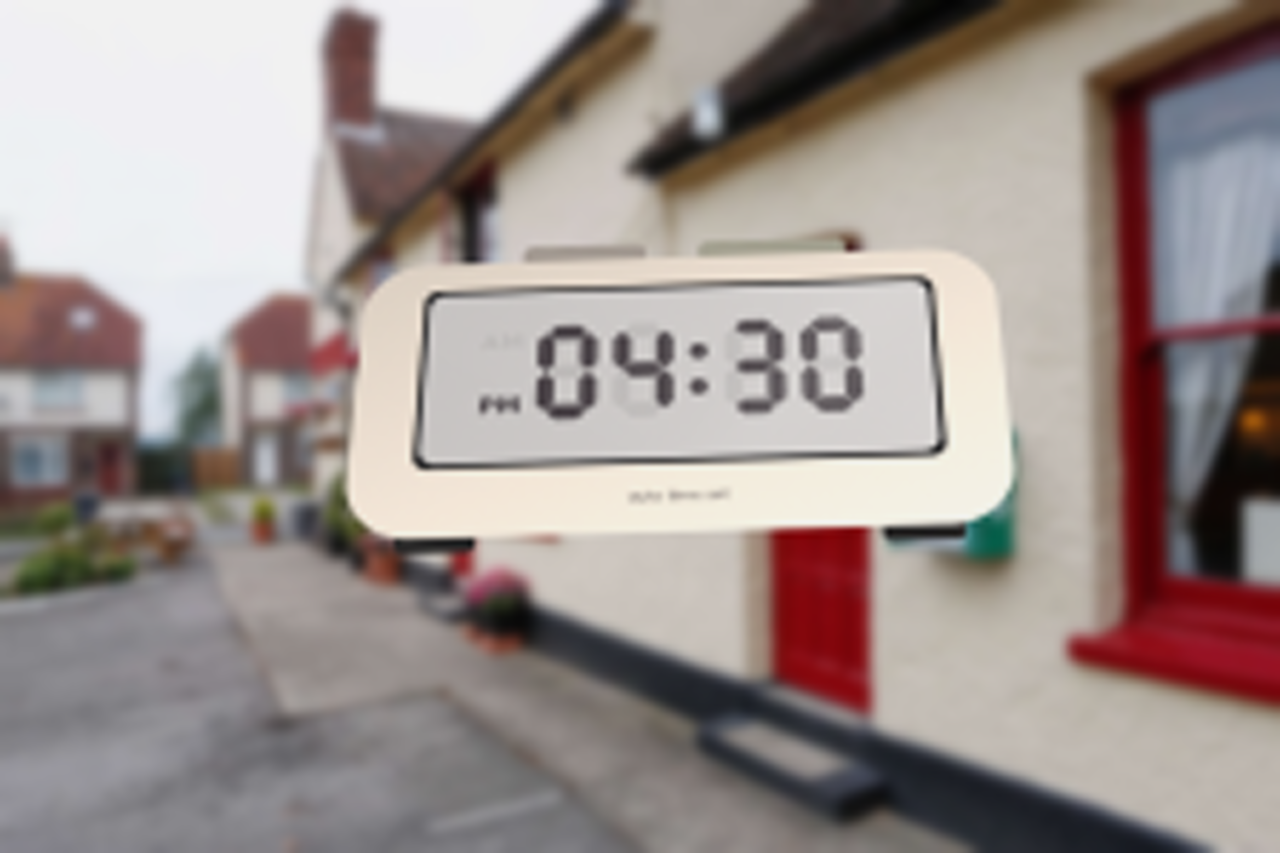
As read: 4.30
